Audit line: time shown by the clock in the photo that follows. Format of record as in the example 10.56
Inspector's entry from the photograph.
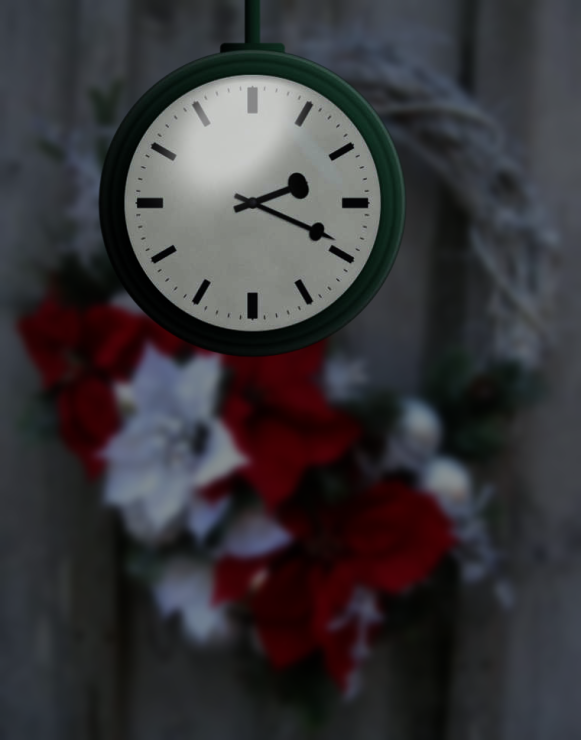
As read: 2.19
